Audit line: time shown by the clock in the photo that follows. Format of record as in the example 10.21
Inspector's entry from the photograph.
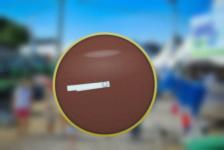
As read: 8.44
